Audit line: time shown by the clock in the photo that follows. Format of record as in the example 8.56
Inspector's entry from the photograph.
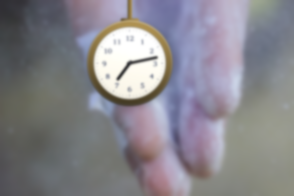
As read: 7.13
